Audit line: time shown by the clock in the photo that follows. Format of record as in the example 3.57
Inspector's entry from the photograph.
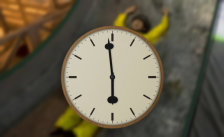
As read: 5.59
